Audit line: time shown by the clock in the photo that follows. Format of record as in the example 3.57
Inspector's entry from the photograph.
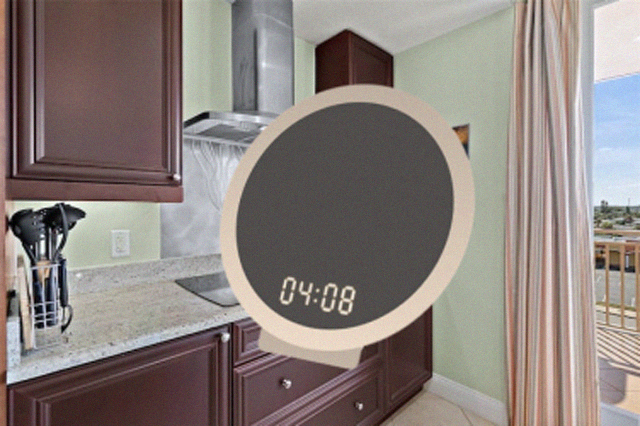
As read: 4.08
